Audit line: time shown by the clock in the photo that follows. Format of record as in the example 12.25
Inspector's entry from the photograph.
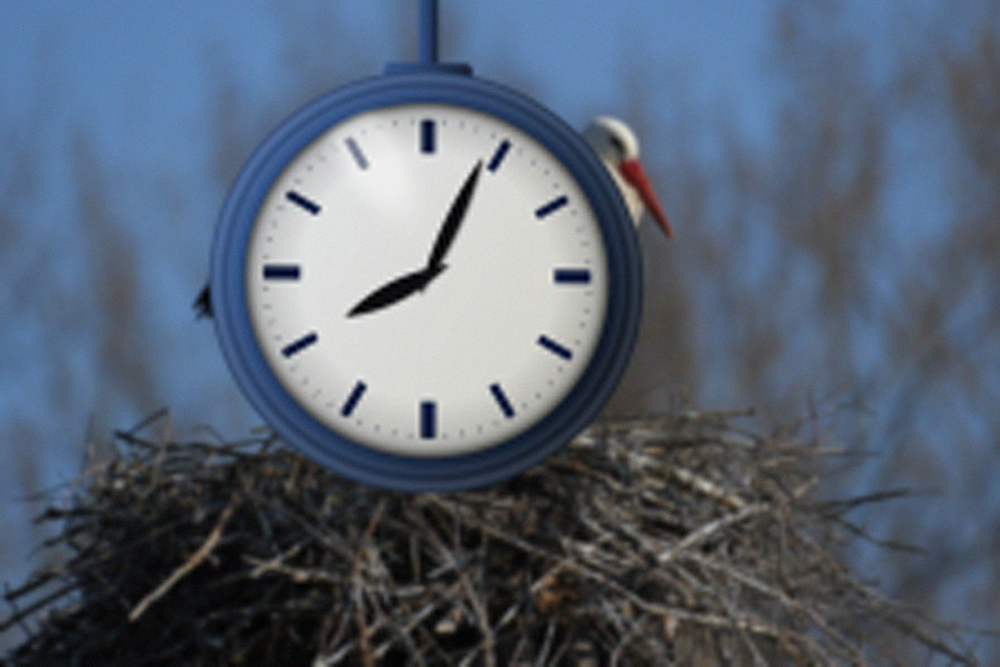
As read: 8.04
